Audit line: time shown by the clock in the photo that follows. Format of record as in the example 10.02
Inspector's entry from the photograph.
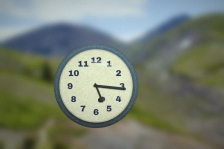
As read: 5.16
